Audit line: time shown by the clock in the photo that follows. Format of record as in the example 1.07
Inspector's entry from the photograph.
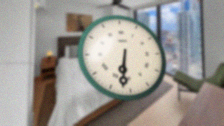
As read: 6.32
